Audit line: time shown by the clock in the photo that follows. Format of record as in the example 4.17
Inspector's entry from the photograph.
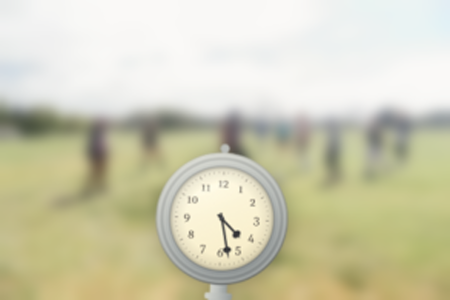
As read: 4.28
